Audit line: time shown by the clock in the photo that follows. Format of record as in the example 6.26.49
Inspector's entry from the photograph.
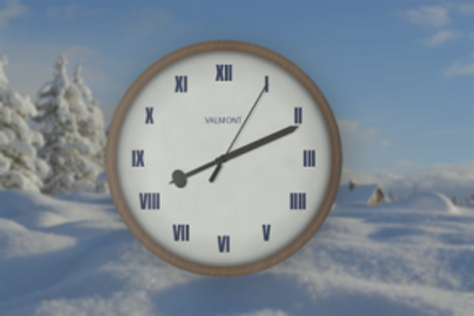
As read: 8.11.05
